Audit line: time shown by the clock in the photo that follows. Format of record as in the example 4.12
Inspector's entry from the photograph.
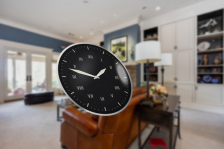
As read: 1.48
